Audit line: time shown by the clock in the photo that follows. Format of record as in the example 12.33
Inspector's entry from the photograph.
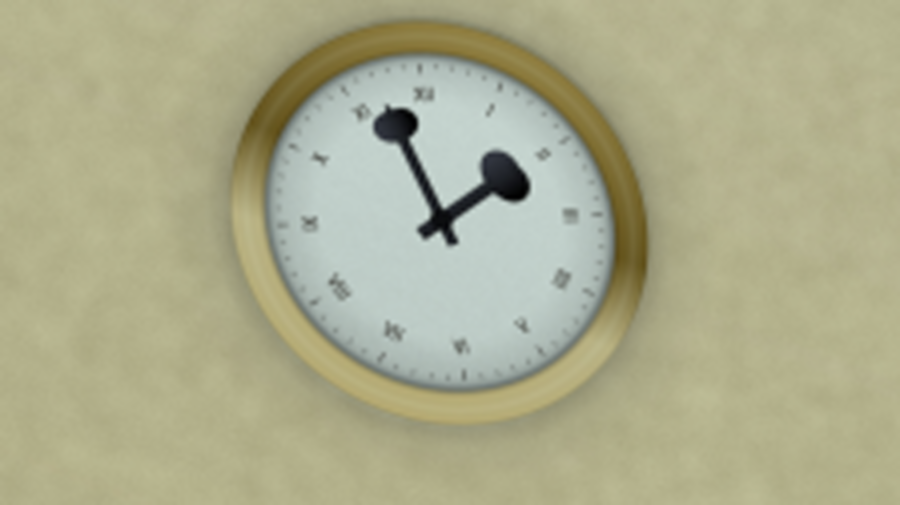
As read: 1.57
